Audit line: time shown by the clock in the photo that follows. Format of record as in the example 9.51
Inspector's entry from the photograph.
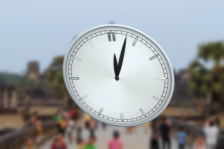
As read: 12.03
